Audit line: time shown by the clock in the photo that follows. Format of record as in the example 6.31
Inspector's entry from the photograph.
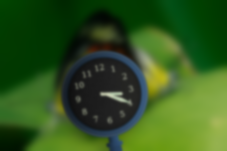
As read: 3.20
